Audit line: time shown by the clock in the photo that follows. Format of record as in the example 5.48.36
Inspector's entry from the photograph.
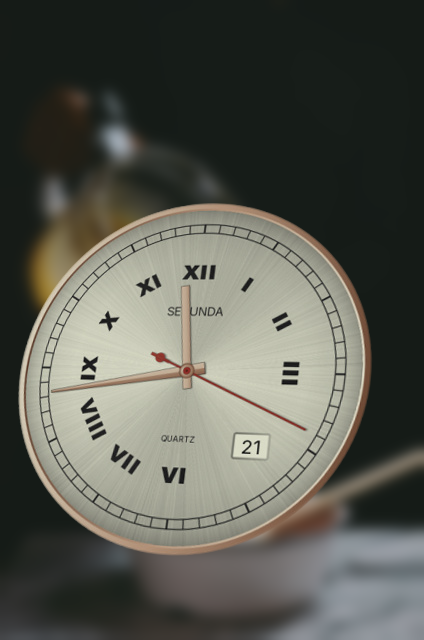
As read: 11.43.19
